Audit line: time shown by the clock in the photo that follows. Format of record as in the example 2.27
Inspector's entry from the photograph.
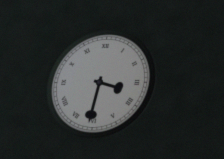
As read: 3.31
